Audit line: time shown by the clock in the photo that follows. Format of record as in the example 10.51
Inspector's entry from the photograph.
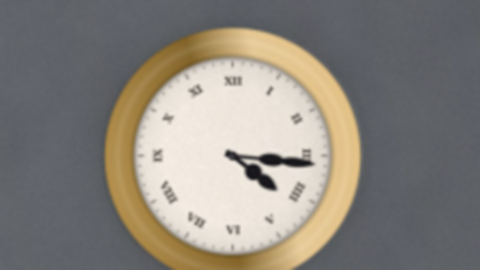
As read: 4.16
